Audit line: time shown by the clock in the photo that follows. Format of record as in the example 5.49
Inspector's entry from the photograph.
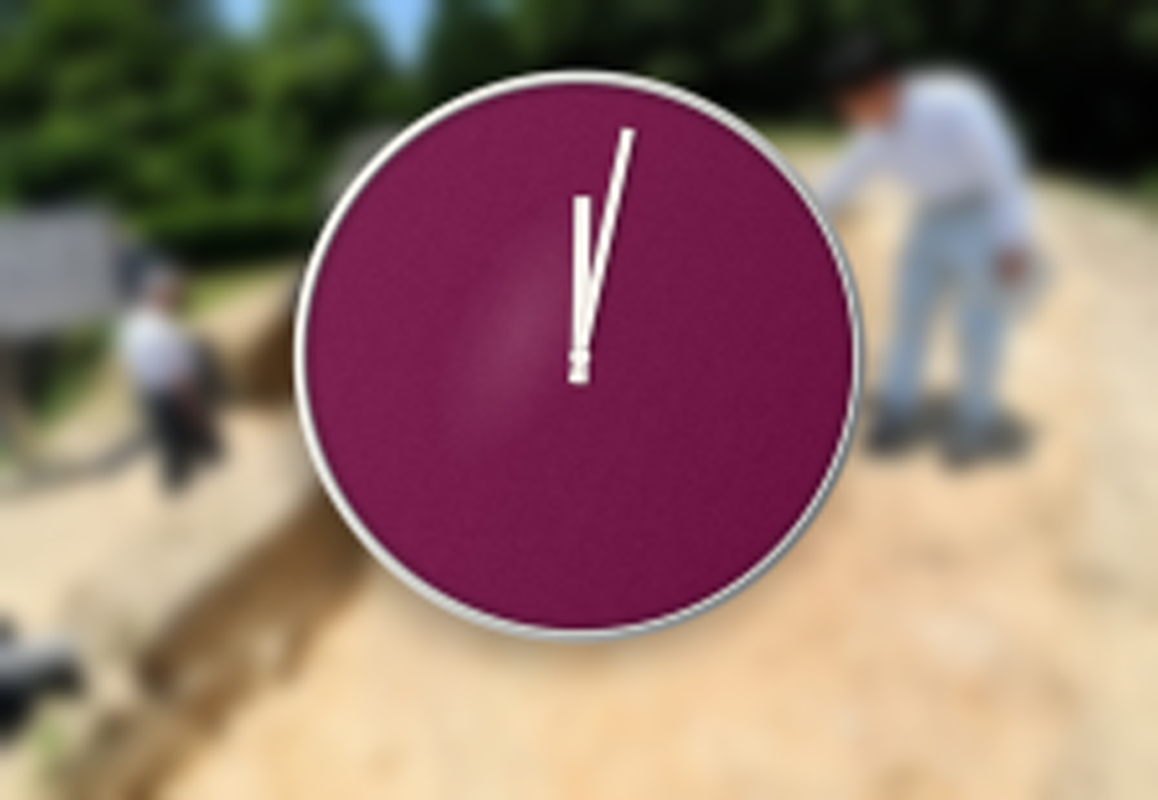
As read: 12.02
